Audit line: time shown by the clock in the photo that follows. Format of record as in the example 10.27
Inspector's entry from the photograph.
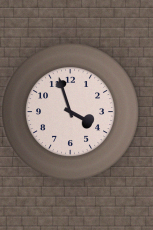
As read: 3.57
